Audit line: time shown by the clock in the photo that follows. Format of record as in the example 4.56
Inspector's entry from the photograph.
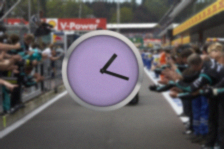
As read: 1.18
